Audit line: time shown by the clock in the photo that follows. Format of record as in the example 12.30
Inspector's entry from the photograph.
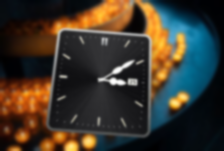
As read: 3.09
